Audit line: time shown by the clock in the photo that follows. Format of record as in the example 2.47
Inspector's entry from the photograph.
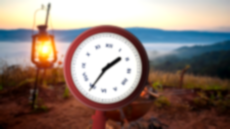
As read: 1.35
